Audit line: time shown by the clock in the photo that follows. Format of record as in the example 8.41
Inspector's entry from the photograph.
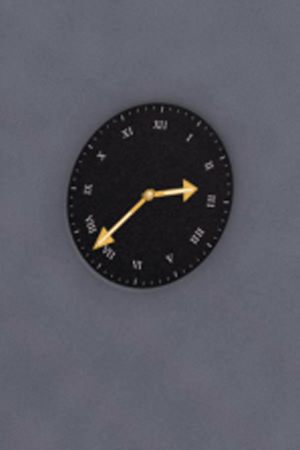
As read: 2.37
